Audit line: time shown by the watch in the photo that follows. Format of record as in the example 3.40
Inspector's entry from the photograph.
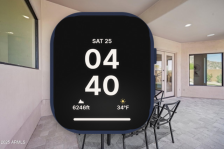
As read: 4.40
